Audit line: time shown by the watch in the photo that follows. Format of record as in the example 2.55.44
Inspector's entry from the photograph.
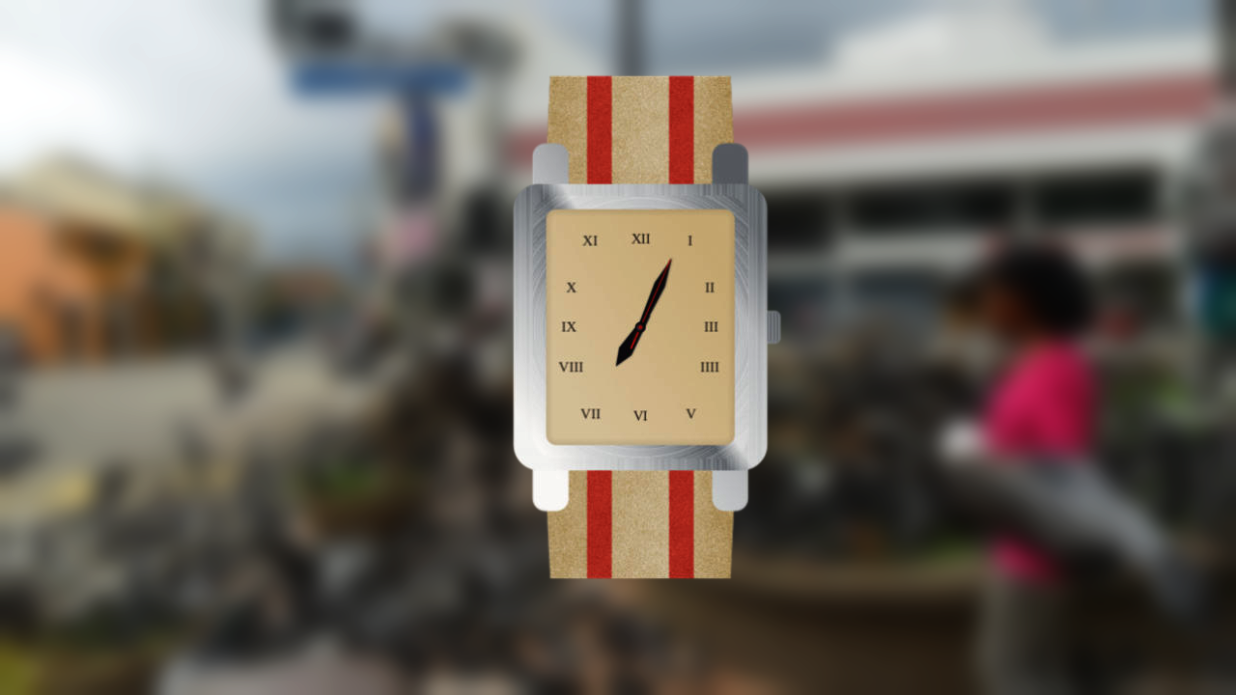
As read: 7.04.04
